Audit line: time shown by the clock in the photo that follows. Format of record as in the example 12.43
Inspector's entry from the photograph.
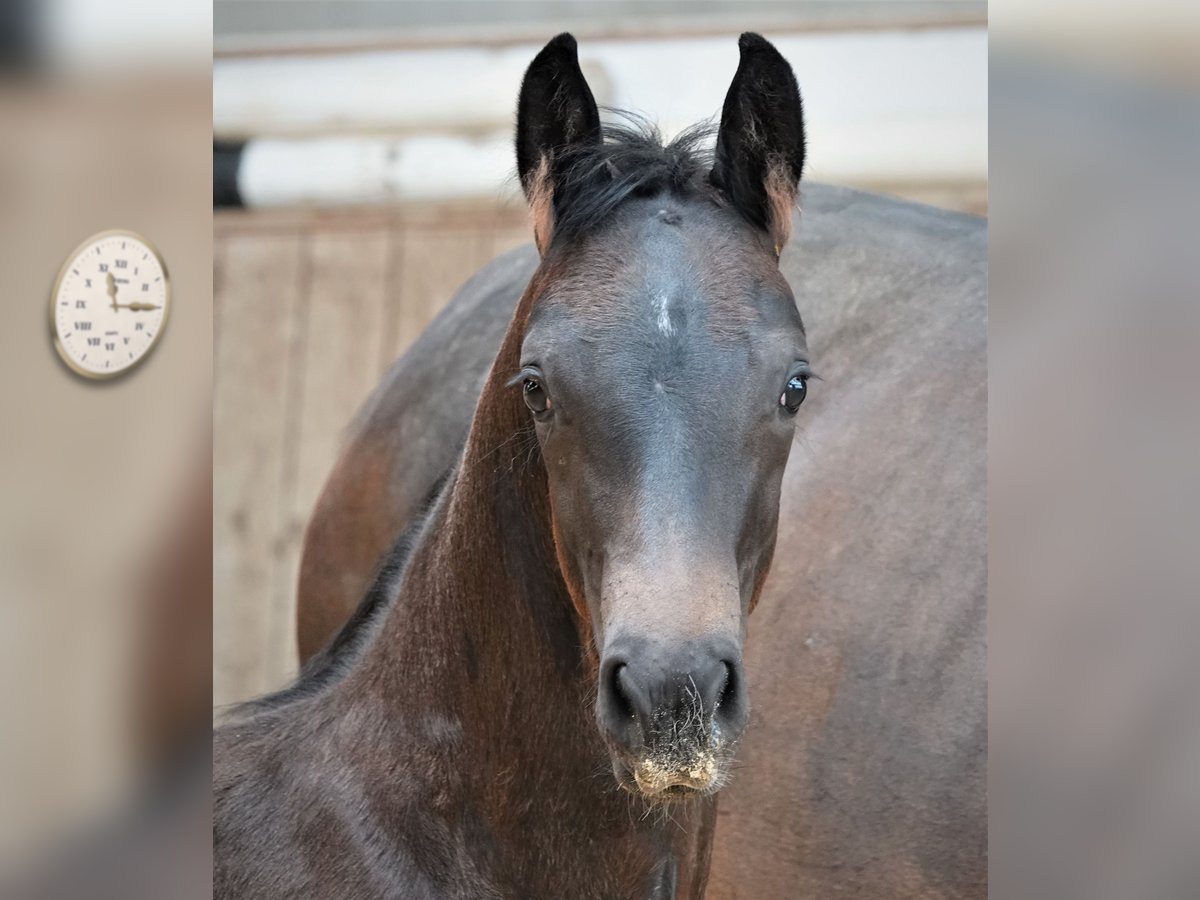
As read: 11.15
